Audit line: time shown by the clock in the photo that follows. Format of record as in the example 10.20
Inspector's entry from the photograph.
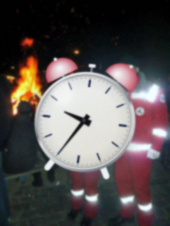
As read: 9.35
